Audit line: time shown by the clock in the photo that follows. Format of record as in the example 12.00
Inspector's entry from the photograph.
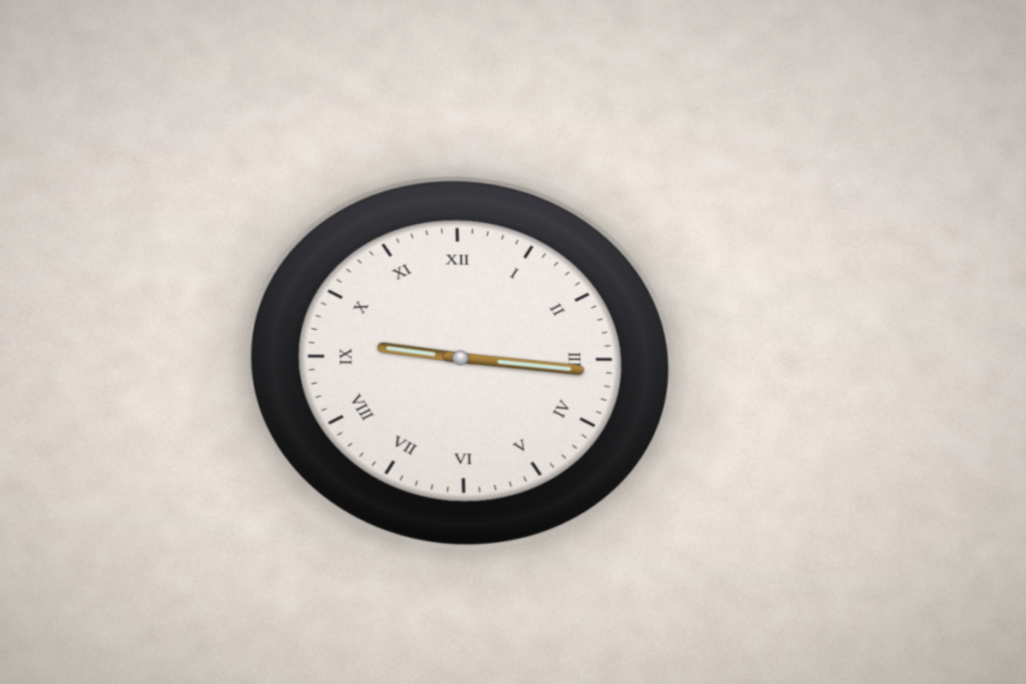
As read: 9.16
